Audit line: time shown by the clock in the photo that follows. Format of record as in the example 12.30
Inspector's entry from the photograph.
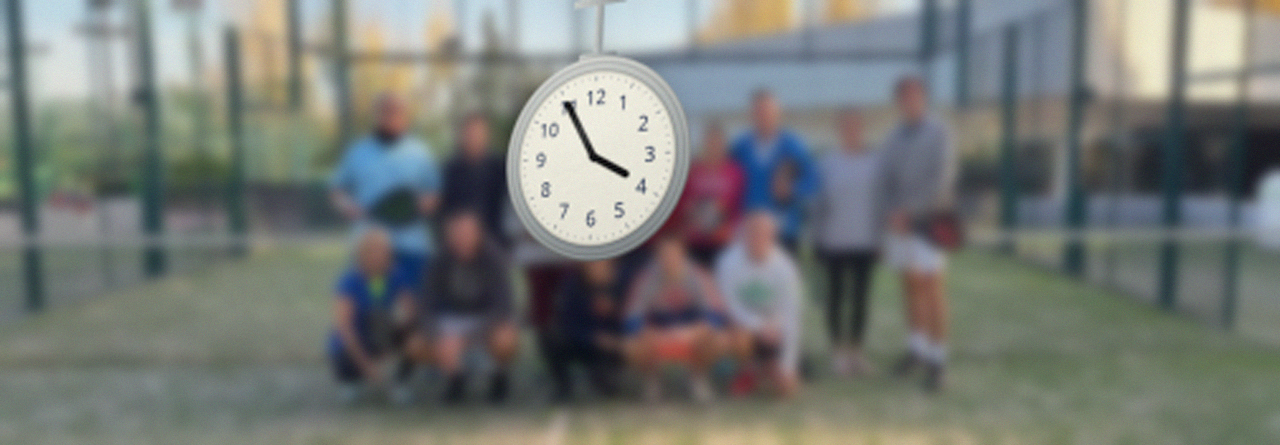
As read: 3.55
